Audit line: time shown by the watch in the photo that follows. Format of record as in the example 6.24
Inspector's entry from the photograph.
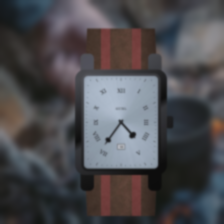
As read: 4.36
